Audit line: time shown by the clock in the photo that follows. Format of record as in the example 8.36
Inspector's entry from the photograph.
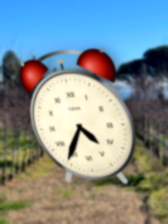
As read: 4.36
